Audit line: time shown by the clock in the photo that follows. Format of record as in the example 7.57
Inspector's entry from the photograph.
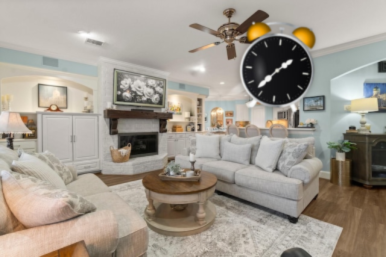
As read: 1.37
